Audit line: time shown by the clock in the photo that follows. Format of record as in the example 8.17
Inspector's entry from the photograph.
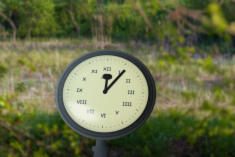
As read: 12.06
